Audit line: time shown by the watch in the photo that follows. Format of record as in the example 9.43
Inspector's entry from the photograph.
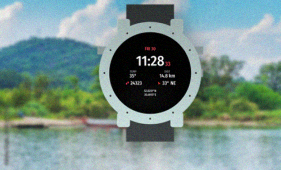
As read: 11.28
